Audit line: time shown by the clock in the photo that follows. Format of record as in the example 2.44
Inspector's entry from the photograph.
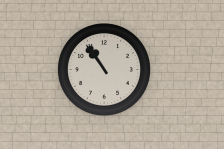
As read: 10.54
